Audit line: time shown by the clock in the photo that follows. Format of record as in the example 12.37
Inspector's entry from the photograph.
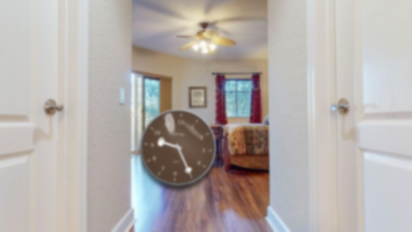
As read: 9.25
